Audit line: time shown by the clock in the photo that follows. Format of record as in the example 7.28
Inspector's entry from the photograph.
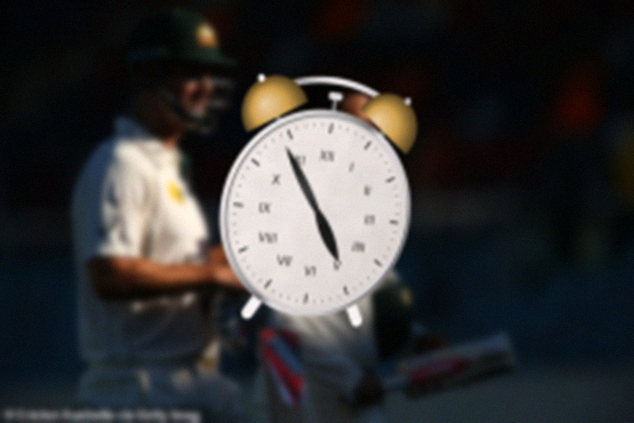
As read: 4.54
